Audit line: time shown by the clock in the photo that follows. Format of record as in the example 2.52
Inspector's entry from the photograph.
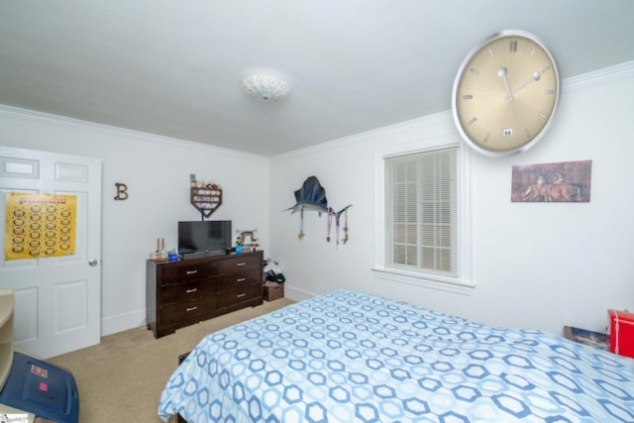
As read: 11.10
